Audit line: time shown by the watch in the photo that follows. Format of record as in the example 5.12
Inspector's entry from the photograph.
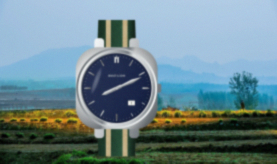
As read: 8.11
